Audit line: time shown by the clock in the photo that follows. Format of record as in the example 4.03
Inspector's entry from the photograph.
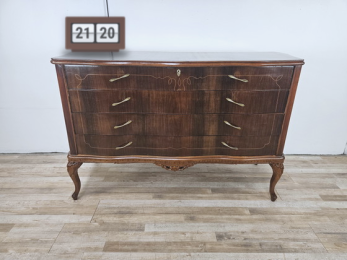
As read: 21.20
